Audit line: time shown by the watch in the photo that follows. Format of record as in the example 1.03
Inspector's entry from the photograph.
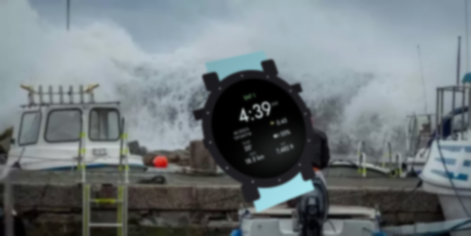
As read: 4.39
